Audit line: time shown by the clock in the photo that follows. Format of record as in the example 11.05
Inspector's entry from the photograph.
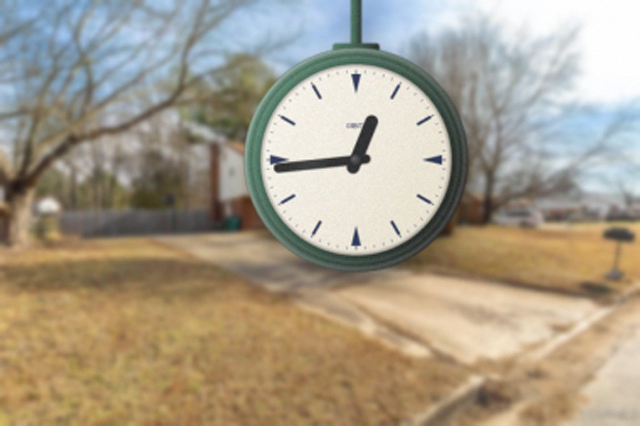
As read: 12.44
